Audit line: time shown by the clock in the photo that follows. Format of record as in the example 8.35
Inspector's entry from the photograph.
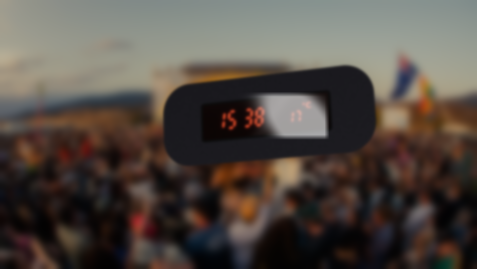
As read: 15.38
